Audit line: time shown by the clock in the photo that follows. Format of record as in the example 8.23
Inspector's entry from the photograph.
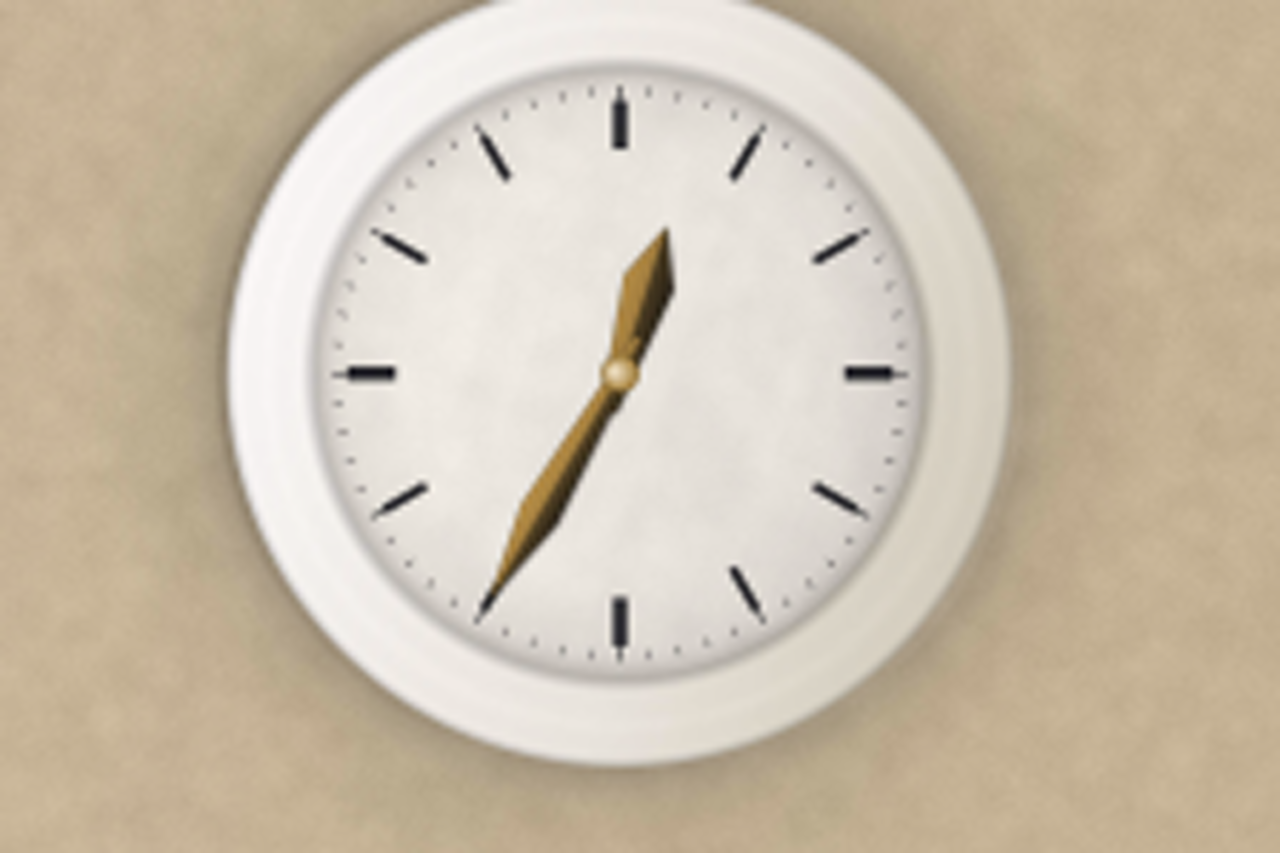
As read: 12.35
